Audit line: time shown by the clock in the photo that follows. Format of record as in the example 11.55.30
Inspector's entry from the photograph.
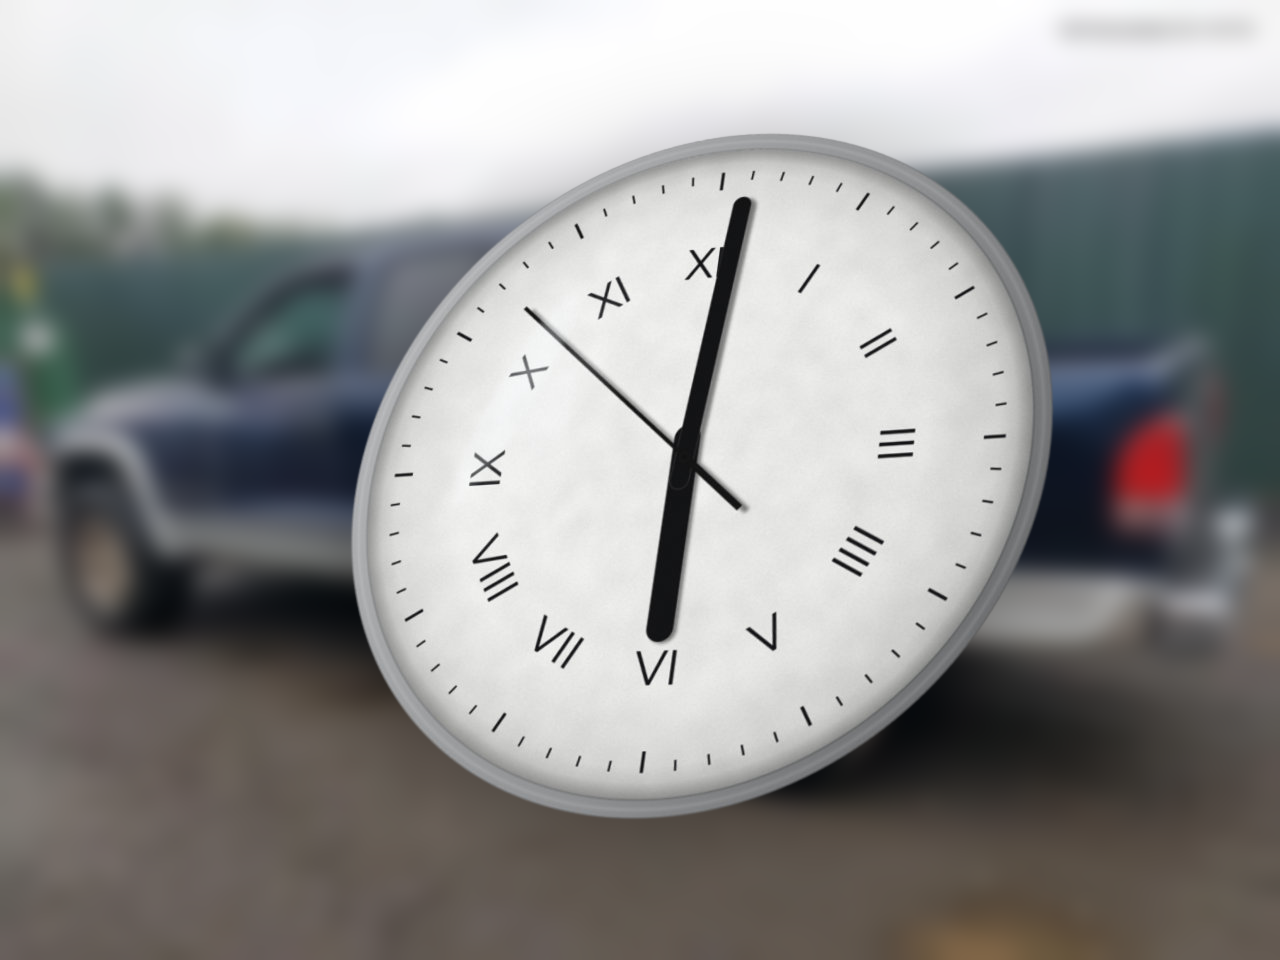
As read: 6.00.52
